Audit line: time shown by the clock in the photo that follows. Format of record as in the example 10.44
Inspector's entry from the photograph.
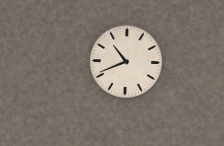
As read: 10.41
